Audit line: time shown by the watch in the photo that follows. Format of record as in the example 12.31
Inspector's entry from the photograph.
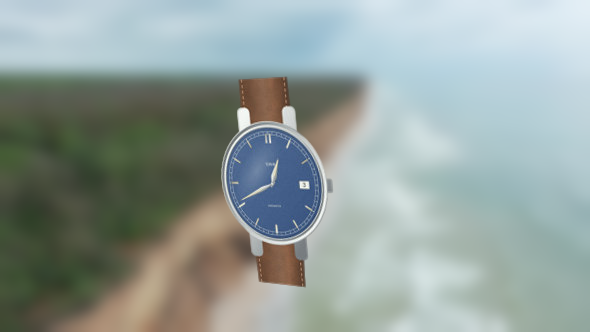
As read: 12.41
